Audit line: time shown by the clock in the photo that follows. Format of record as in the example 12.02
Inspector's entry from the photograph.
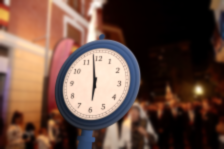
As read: 5.58
